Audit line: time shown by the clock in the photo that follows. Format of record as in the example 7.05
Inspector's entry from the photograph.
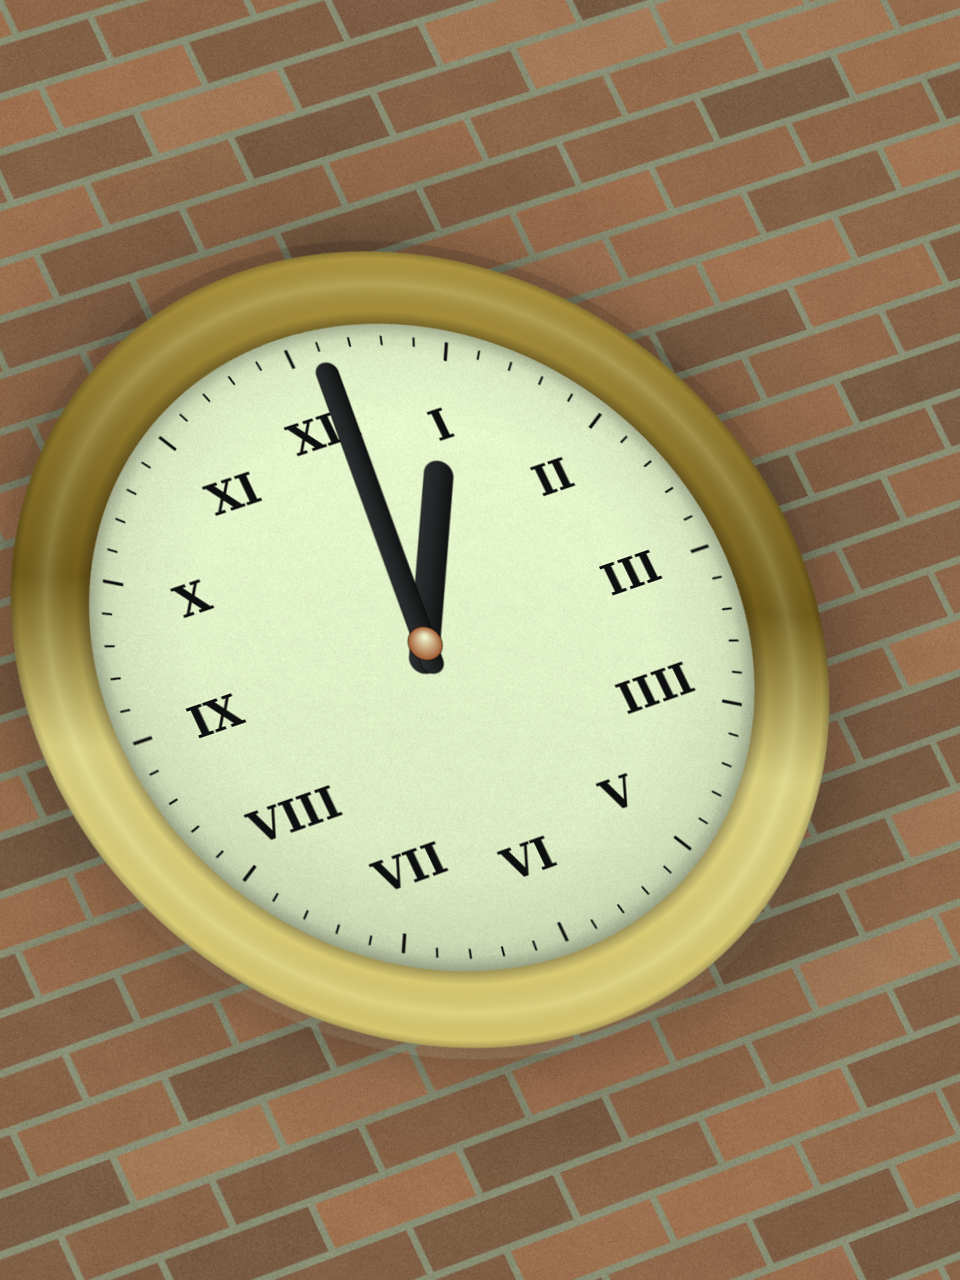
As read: 1.01
